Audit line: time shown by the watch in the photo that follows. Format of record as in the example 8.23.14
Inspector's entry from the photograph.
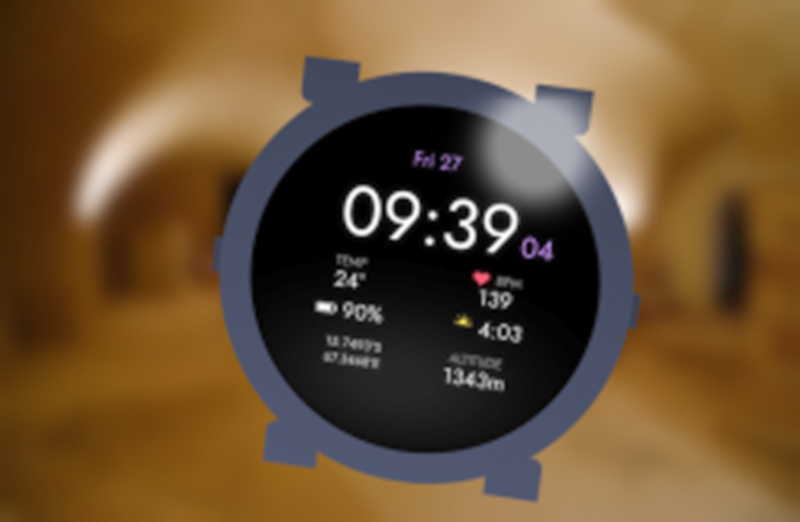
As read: 9.39.04
